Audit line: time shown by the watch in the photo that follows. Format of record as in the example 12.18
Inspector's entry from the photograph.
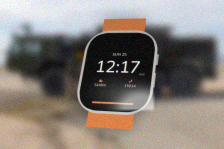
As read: 12.17
